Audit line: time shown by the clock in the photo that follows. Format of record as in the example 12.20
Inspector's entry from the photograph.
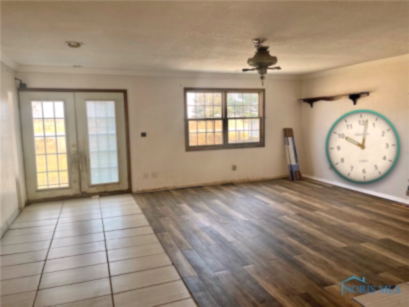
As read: 10.02
